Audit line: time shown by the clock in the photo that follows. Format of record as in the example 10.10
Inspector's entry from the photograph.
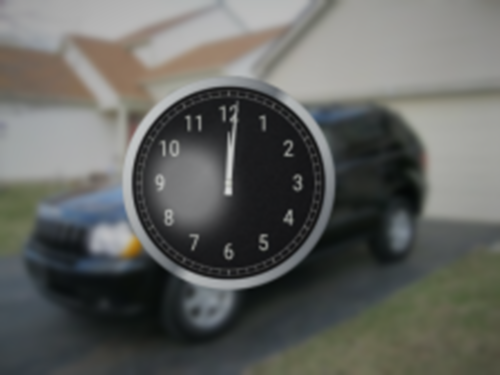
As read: 12.01
